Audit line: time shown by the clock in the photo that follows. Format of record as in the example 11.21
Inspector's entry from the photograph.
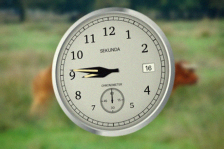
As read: 8.46
